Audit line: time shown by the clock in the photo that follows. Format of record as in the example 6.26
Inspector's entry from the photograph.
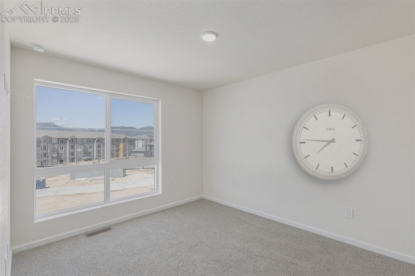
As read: 7.46
